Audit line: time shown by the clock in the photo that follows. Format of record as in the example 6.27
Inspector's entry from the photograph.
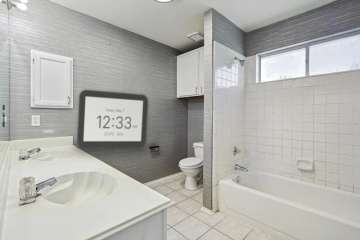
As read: 12.33
